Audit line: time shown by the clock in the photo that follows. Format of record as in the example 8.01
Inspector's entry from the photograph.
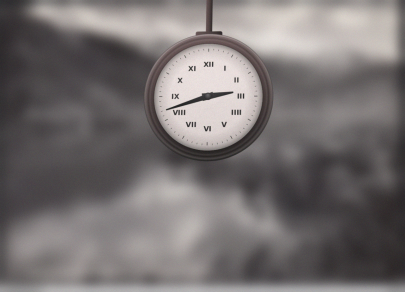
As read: 2.42
